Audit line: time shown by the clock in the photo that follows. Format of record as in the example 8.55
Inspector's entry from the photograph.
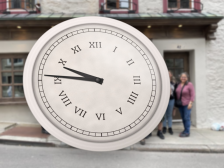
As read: 9.46
